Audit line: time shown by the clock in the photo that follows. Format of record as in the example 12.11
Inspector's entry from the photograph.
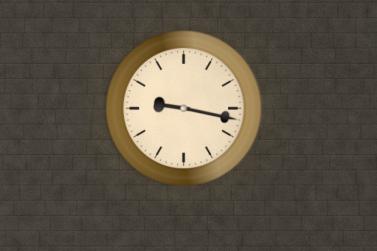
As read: 9.17
